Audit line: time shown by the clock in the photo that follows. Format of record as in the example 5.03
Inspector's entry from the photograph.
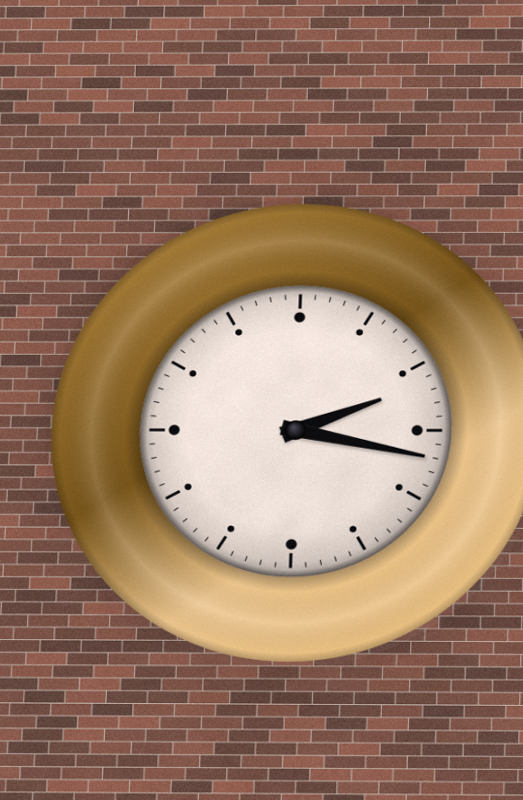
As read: 2.17
